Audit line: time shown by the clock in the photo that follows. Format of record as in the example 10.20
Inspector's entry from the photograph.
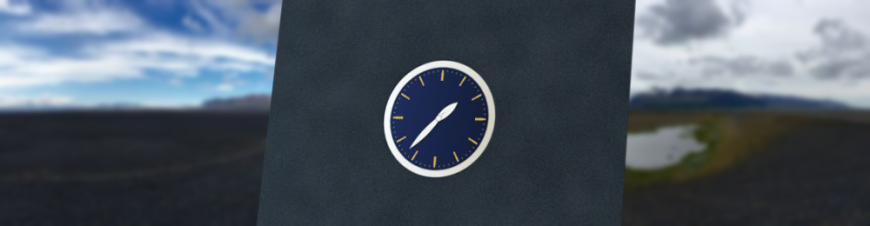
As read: 1.37
